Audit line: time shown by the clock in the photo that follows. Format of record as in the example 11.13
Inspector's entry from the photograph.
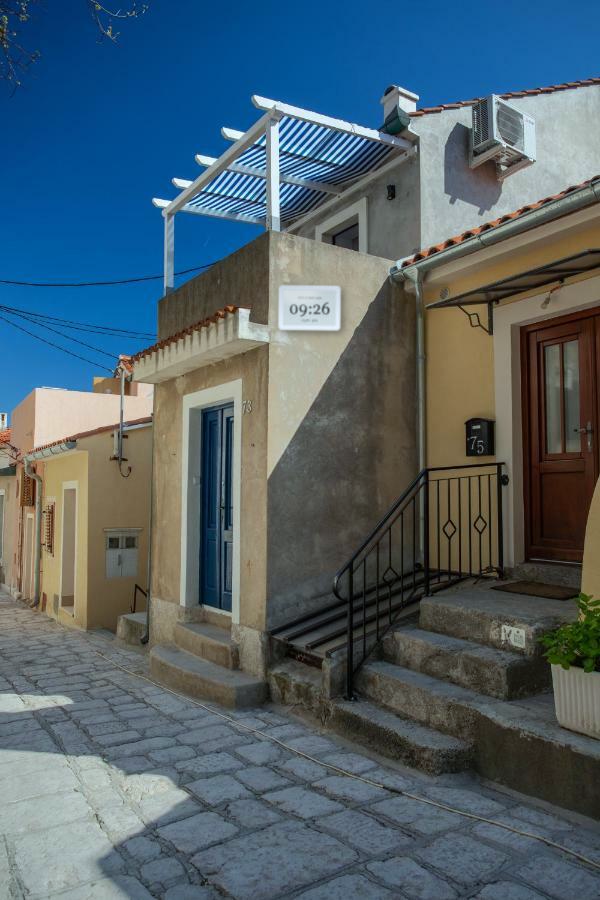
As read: 9.26
